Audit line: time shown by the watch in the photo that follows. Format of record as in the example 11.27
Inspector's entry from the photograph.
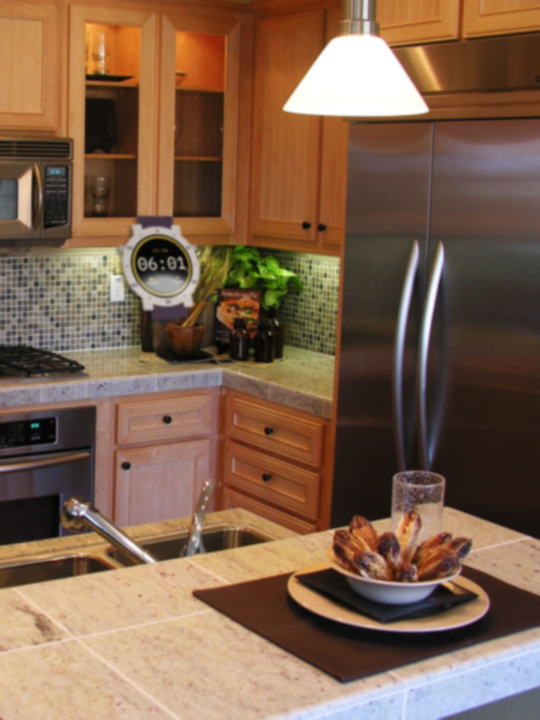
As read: 6.01
